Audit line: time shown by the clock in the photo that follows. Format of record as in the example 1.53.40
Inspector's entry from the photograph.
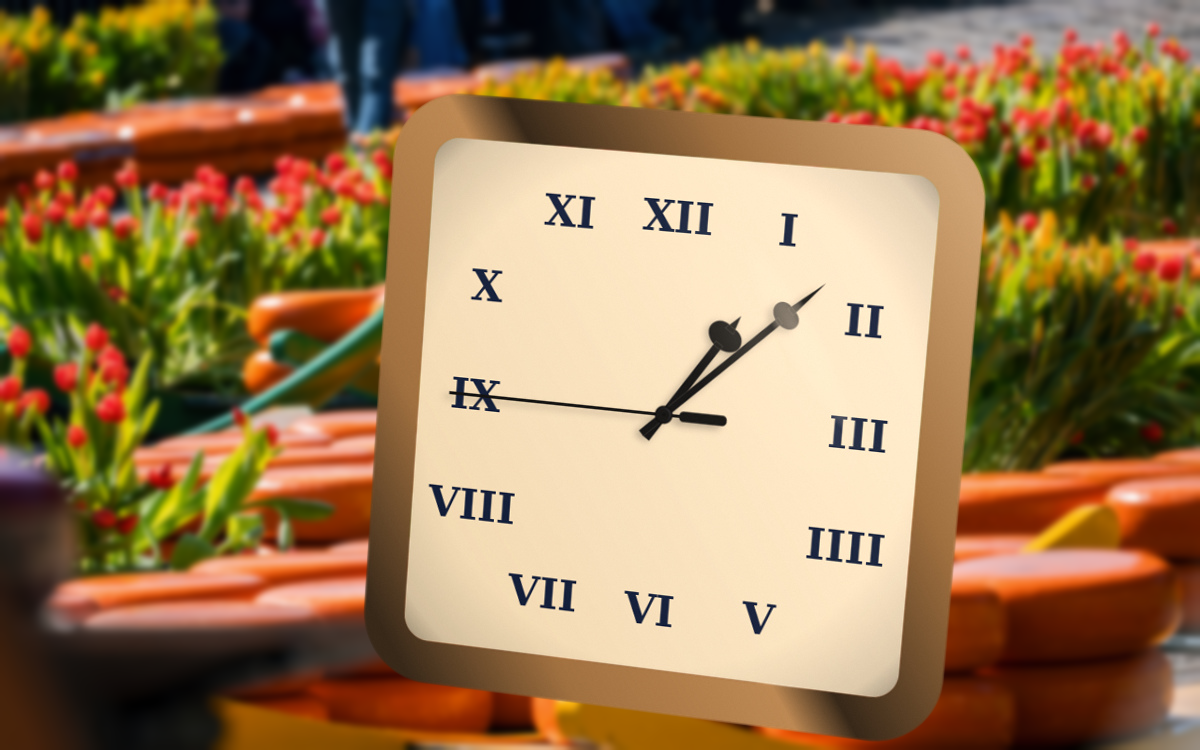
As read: 1.07.45
